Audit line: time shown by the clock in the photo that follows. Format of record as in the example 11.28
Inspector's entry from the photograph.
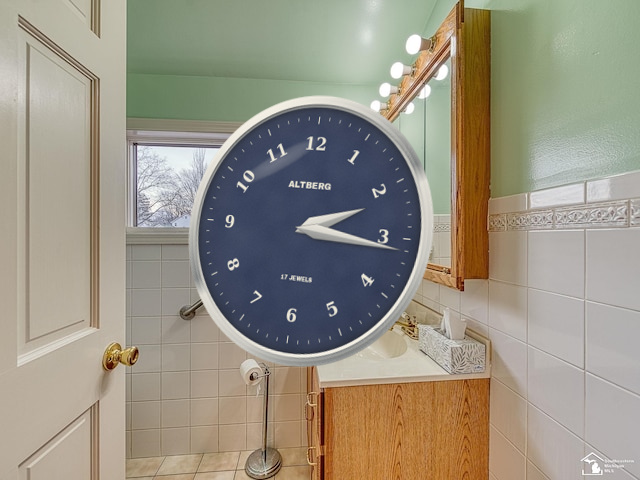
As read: 2.16
